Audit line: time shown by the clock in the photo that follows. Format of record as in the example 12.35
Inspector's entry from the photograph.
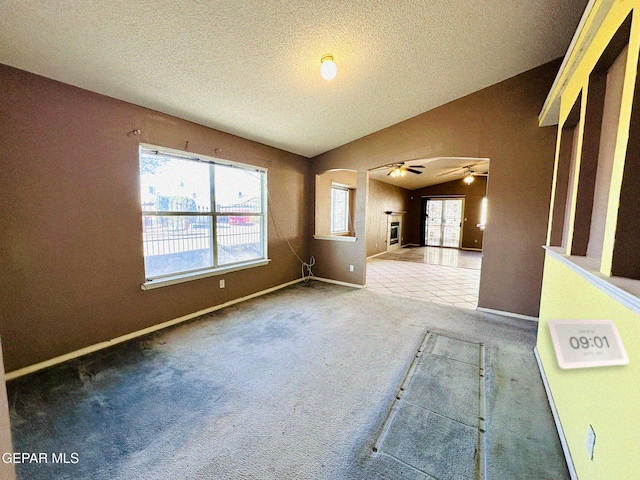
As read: 9.01
